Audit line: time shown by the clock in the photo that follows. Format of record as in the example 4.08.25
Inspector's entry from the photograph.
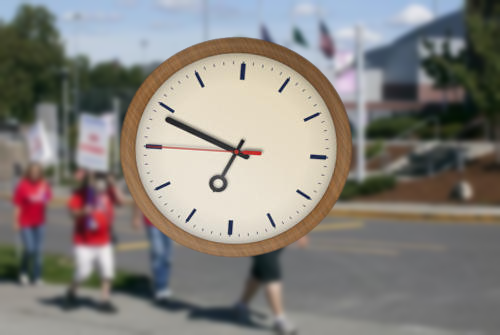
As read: 6.48.45
